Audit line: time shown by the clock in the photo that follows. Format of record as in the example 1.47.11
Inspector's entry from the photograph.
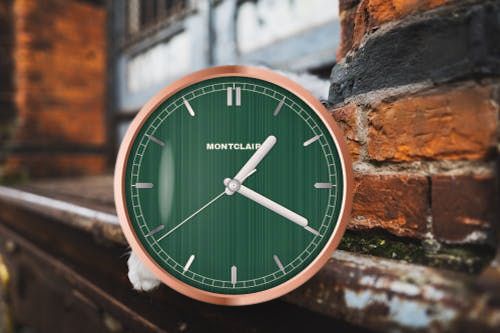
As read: 1.19.39
